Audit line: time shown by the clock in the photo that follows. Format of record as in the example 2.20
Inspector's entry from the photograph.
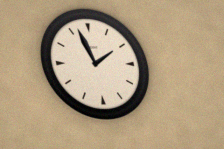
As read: 1.57
